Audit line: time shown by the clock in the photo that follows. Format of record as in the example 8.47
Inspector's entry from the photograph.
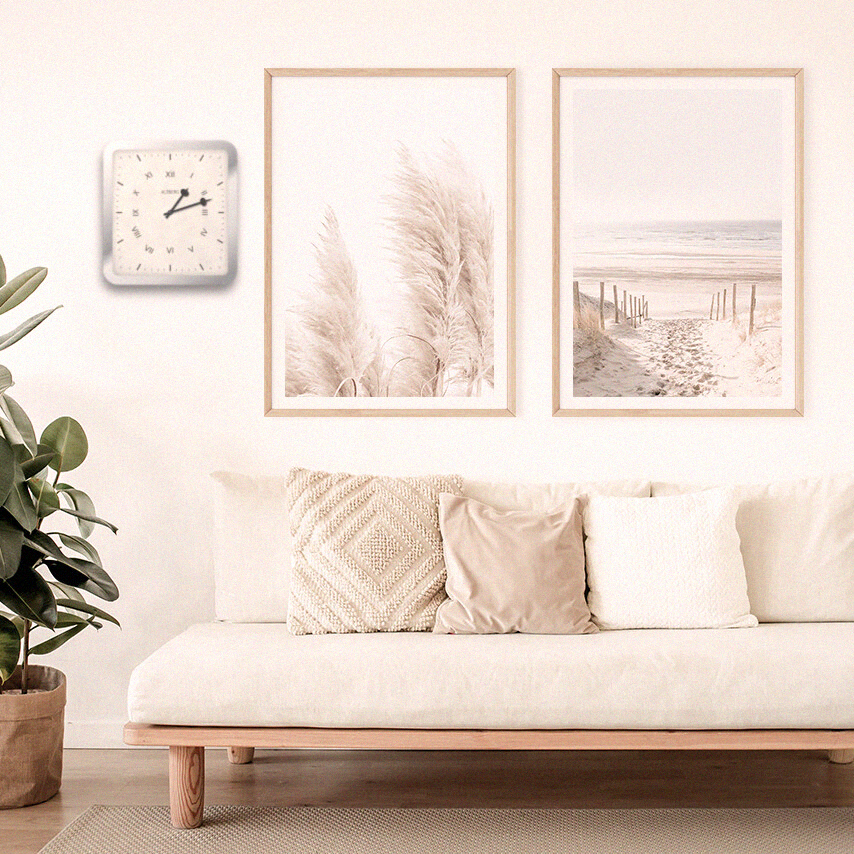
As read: 1.12
